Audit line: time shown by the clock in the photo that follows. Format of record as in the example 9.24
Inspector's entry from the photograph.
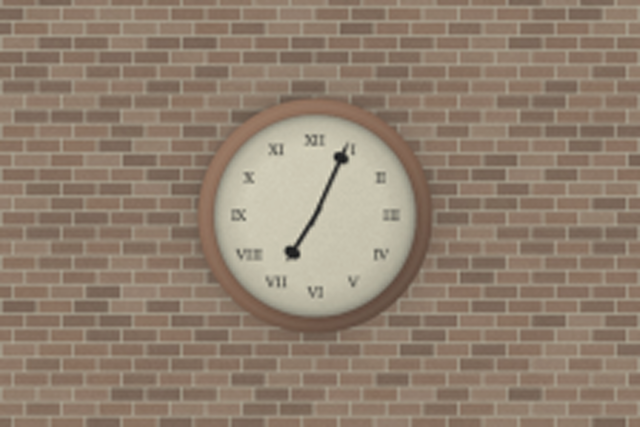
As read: 7.04
